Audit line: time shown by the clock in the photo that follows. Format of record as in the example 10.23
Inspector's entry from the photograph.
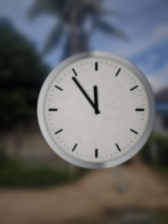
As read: 11.54
